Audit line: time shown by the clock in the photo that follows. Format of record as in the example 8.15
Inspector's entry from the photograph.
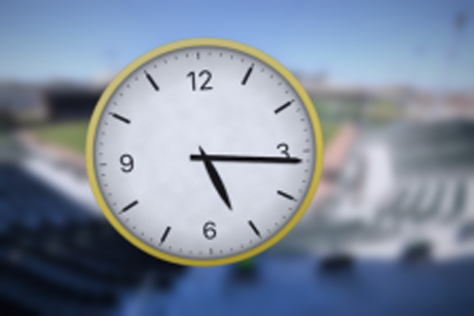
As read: 5.16
